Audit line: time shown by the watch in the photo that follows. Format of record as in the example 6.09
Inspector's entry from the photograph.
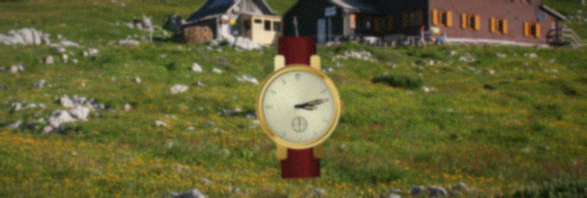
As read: 3.13
